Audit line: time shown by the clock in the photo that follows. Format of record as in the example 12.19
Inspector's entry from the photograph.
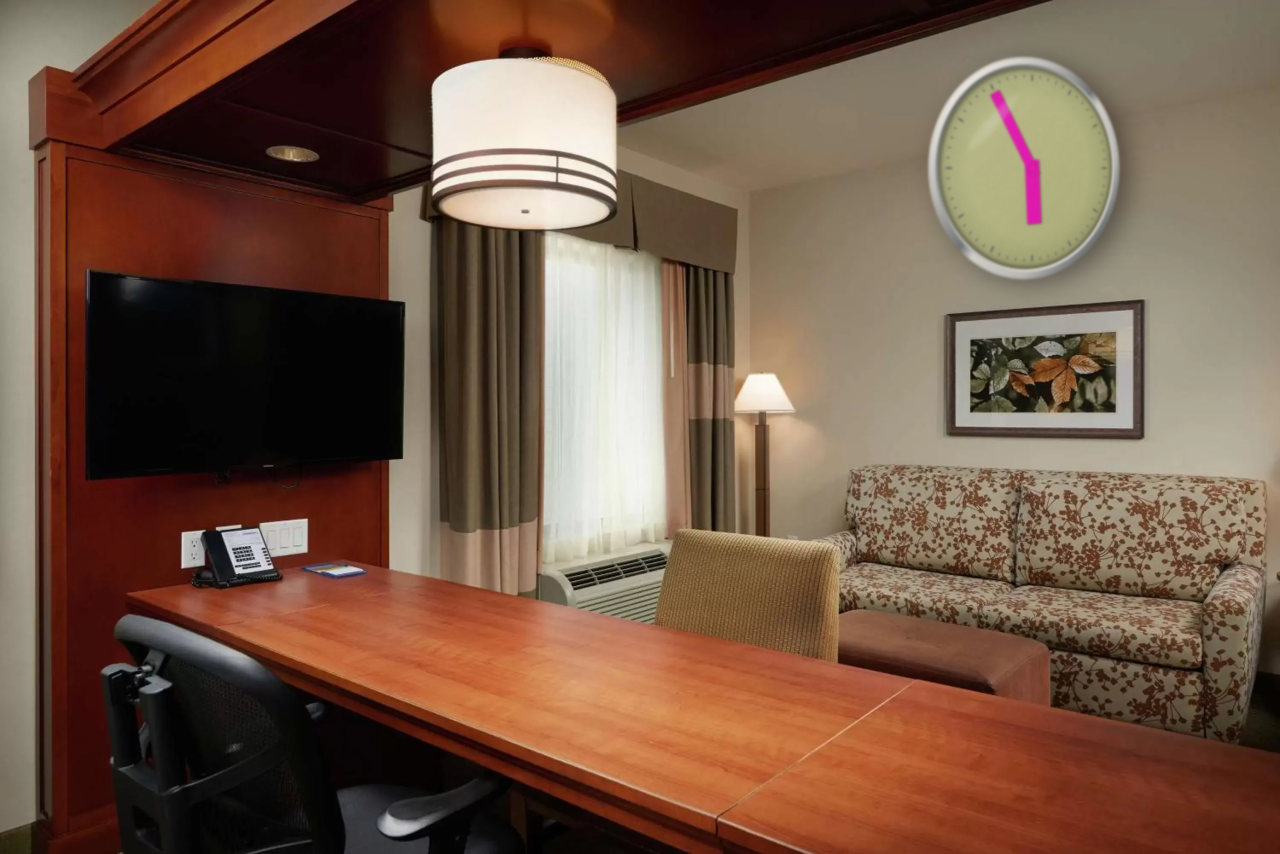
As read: 5.55
